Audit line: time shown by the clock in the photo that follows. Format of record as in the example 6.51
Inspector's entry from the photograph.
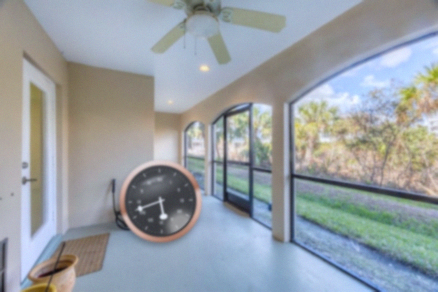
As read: 5.42
